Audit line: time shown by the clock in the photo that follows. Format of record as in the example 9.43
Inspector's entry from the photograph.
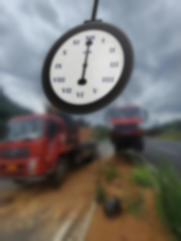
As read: 6.00
